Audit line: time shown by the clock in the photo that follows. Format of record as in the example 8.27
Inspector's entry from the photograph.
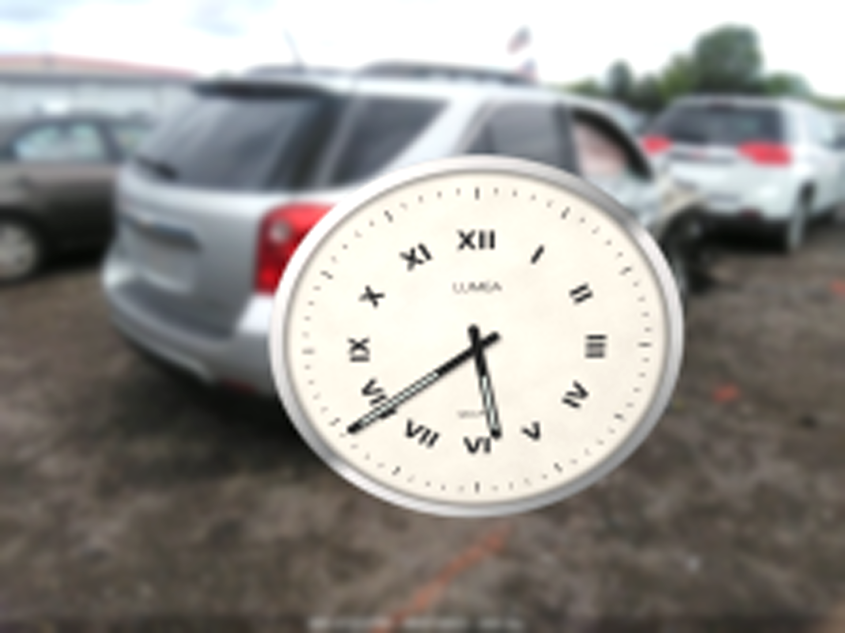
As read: 5.39
